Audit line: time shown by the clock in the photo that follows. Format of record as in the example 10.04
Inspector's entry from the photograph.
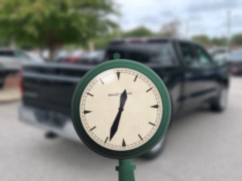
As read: 12.34
